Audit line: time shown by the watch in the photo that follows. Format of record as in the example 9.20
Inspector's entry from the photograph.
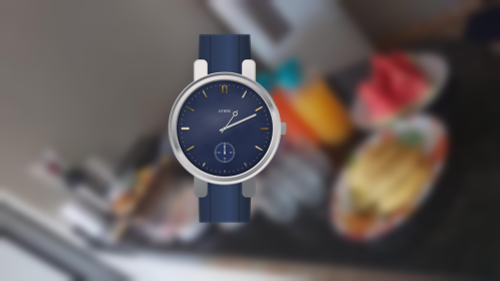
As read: 1.11
